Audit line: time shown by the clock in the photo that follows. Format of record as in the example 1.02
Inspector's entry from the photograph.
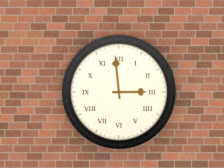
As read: 2.59
